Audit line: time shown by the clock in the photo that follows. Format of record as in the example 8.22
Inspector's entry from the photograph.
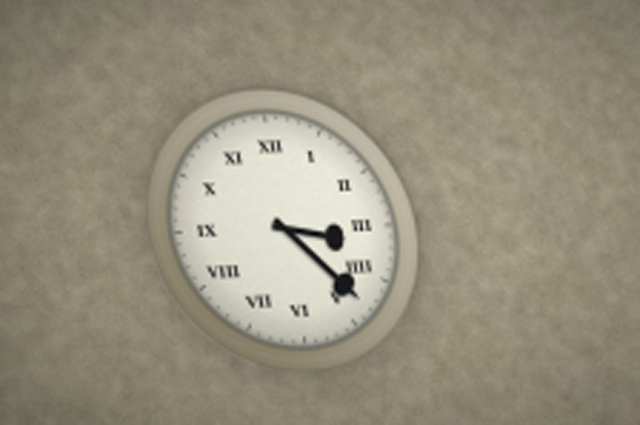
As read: 3.23
